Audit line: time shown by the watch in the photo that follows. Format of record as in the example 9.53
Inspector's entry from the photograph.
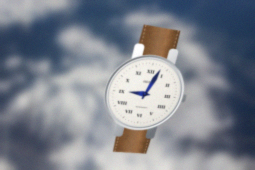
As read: 9.03
